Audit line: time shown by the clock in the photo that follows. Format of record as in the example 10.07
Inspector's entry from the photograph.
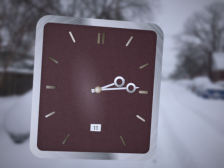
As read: 2.14
